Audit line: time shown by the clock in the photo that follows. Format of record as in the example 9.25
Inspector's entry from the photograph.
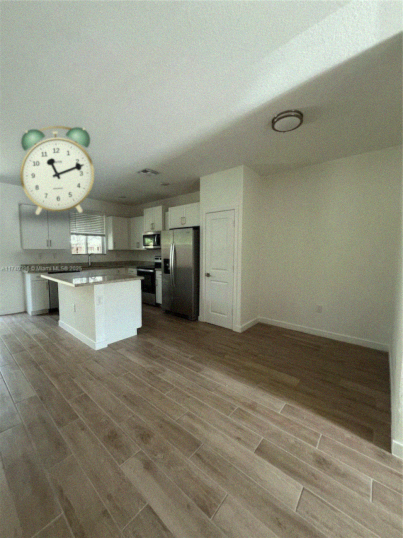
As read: 11.12
